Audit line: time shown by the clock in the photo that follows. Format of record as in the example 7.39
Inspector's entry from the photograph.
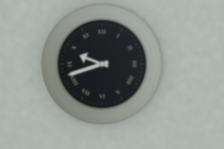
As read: 9.42
